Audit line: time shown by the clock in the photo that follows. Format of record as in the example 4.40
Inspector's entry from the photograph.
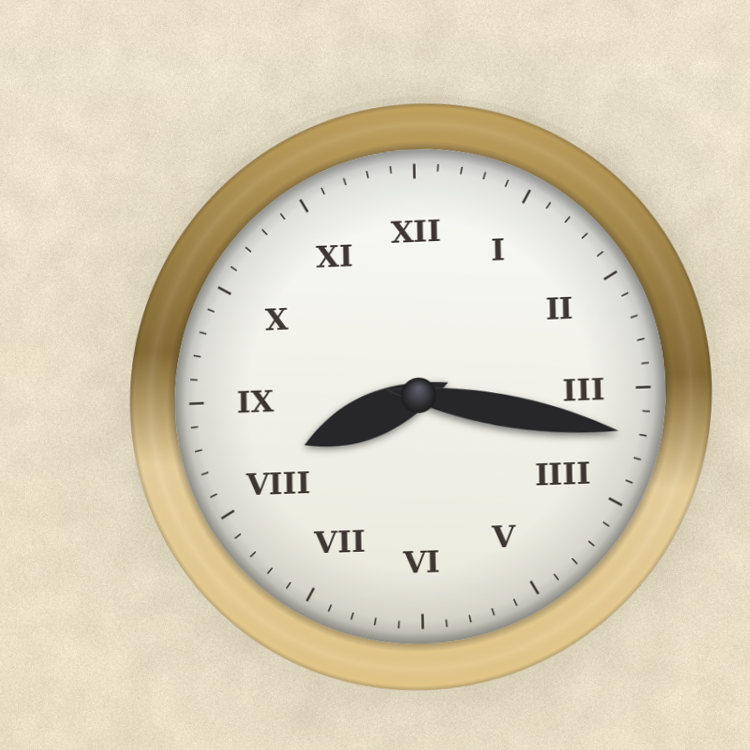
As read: 8.17
